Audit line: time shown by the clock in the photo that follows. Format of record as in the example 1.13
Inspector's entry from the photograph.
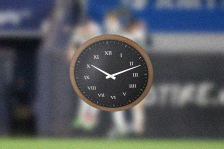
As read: 10.12
